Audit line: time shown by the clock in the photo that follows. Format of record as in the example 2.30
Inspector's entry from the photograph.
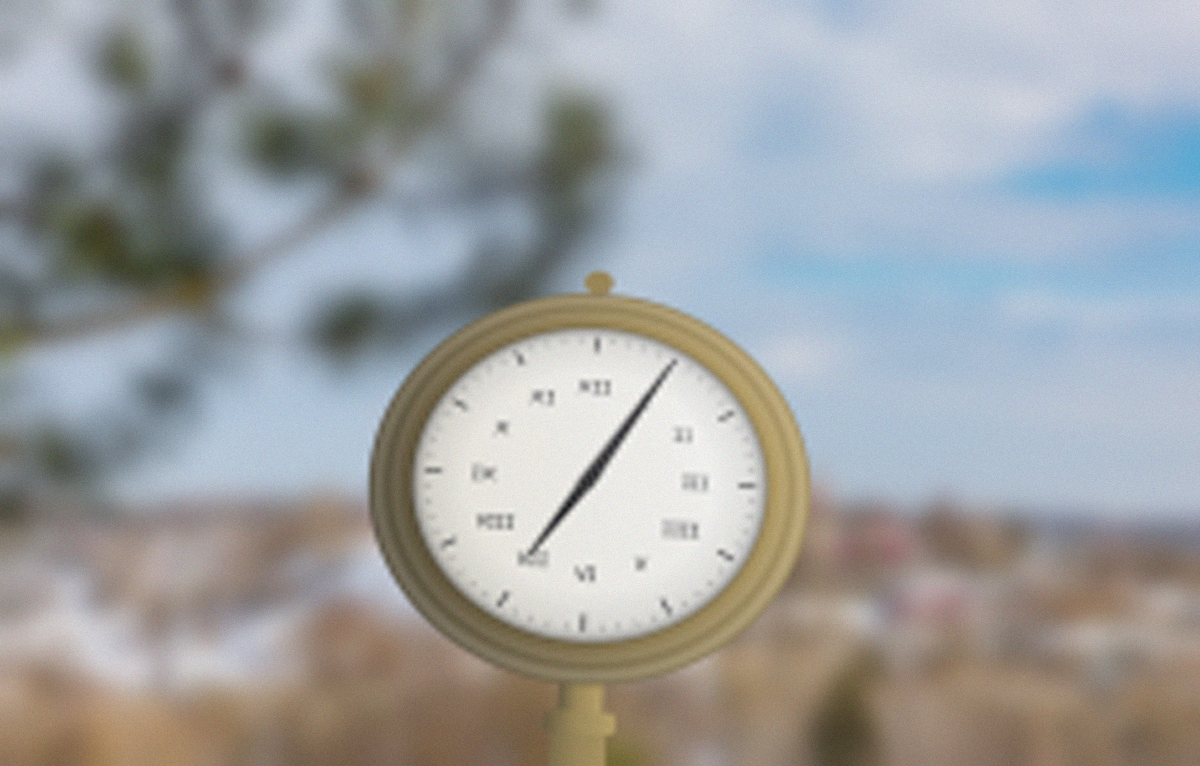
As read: 7.05
